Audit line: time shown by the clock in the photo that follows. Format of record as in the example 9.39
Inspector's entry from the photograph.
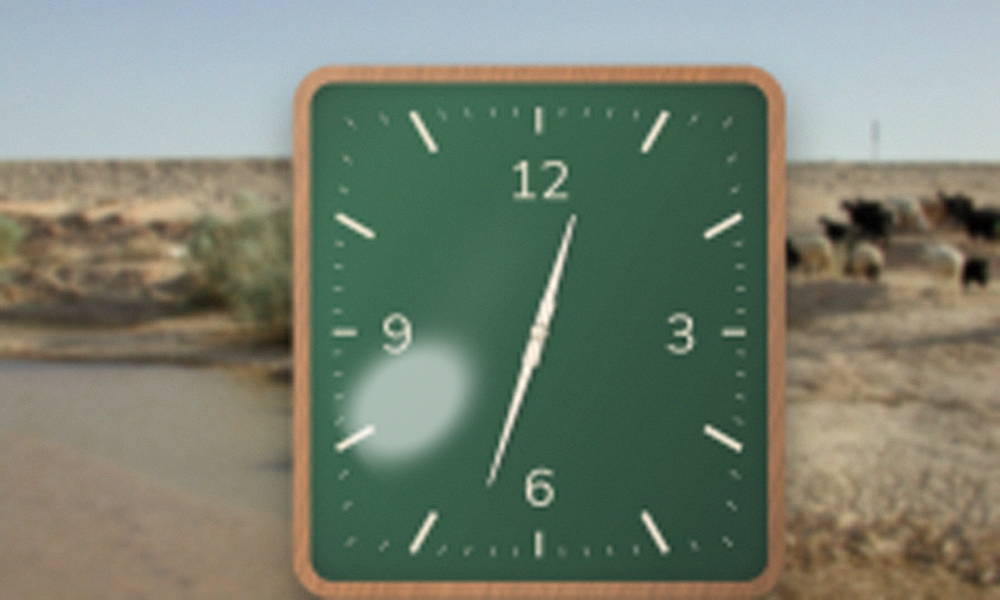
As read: 12.33
